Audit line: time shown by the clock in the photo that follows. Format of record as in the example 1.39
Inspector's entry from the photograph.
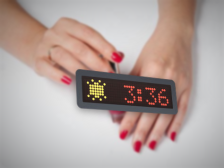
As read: 3.36
